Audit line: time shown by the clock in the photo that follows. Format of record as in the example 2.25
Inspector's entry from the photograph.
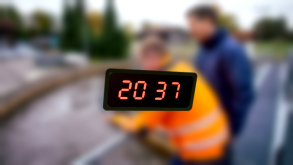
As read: 20.37
